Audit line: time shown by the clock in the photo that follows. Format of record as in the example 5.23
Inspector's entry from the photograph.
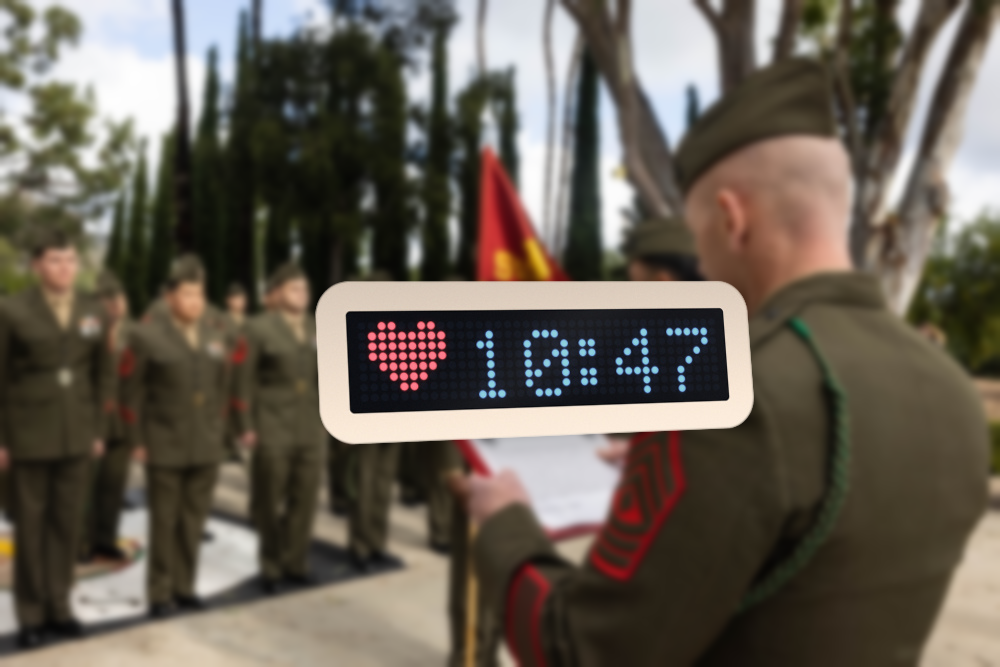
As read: 10.47
